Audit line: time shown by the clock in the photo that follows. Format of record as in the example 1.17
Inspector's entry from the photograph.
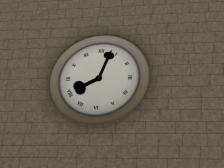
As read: 8.03
